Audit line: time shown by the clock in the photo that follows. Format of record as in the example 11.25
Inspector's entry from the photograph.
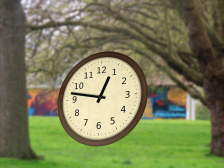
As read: 12.47
